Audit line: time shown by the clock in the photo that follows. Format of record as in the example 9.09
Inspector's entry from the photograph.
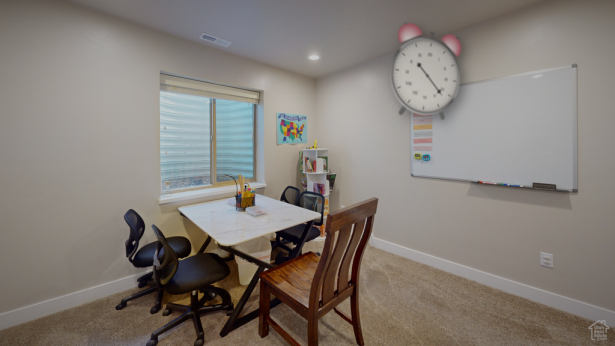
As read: 10.22
